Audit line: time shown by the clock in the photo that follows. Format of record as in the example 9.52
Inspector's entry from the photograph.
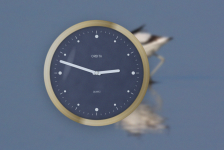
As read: 2.48
